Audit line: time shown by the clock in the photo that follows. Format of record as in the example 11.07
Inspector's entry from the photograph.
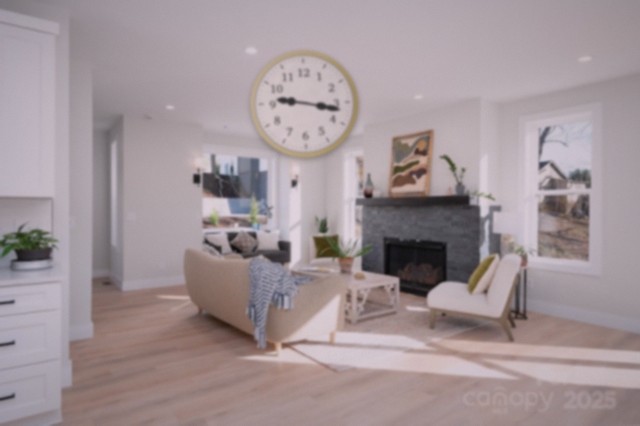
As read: 9.17
